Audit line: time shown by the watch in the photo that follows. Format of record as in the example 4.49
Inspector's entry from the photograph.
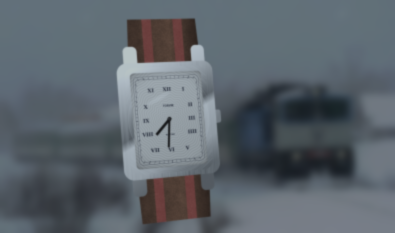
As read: 7.31
